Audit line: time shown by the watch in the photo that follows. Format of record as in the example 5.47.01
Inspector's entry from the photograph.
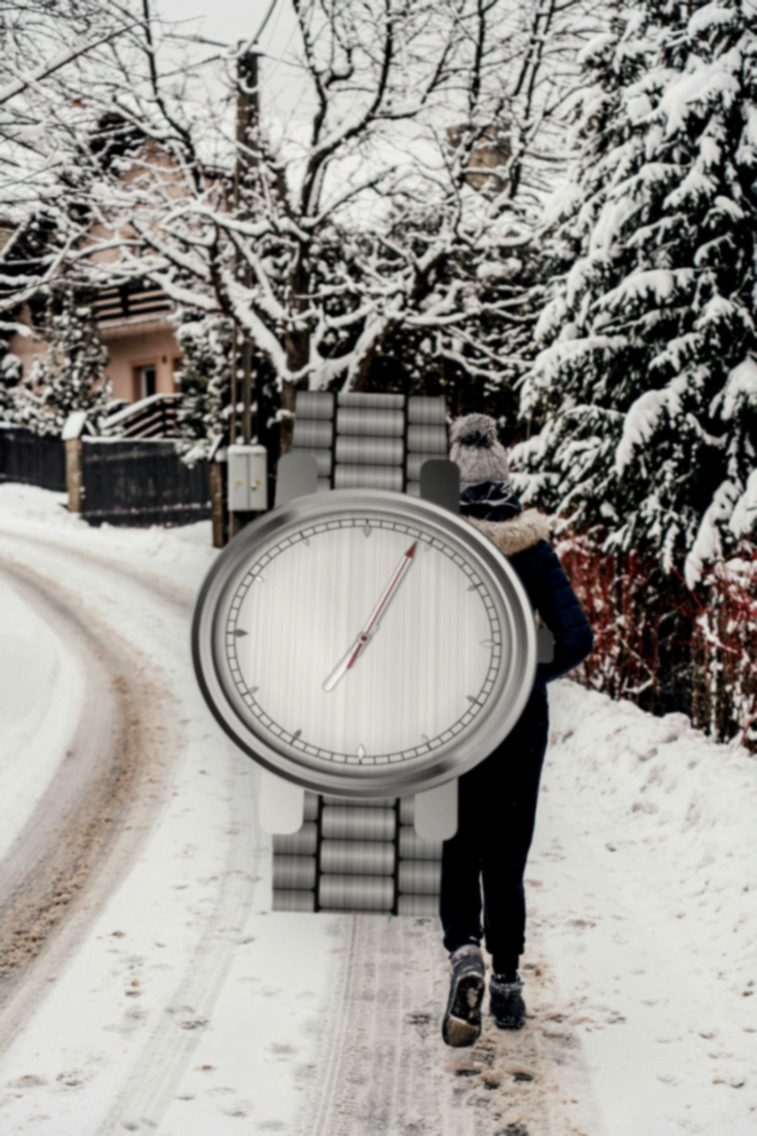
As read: 7.04.04
